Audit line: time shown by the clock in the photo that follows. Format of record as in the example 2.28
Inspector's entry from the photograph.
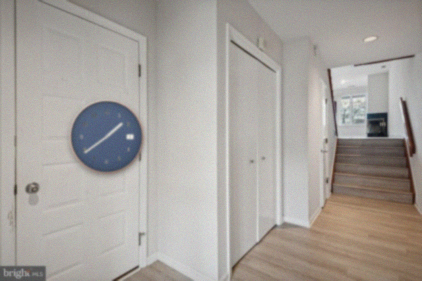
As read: 1.39
